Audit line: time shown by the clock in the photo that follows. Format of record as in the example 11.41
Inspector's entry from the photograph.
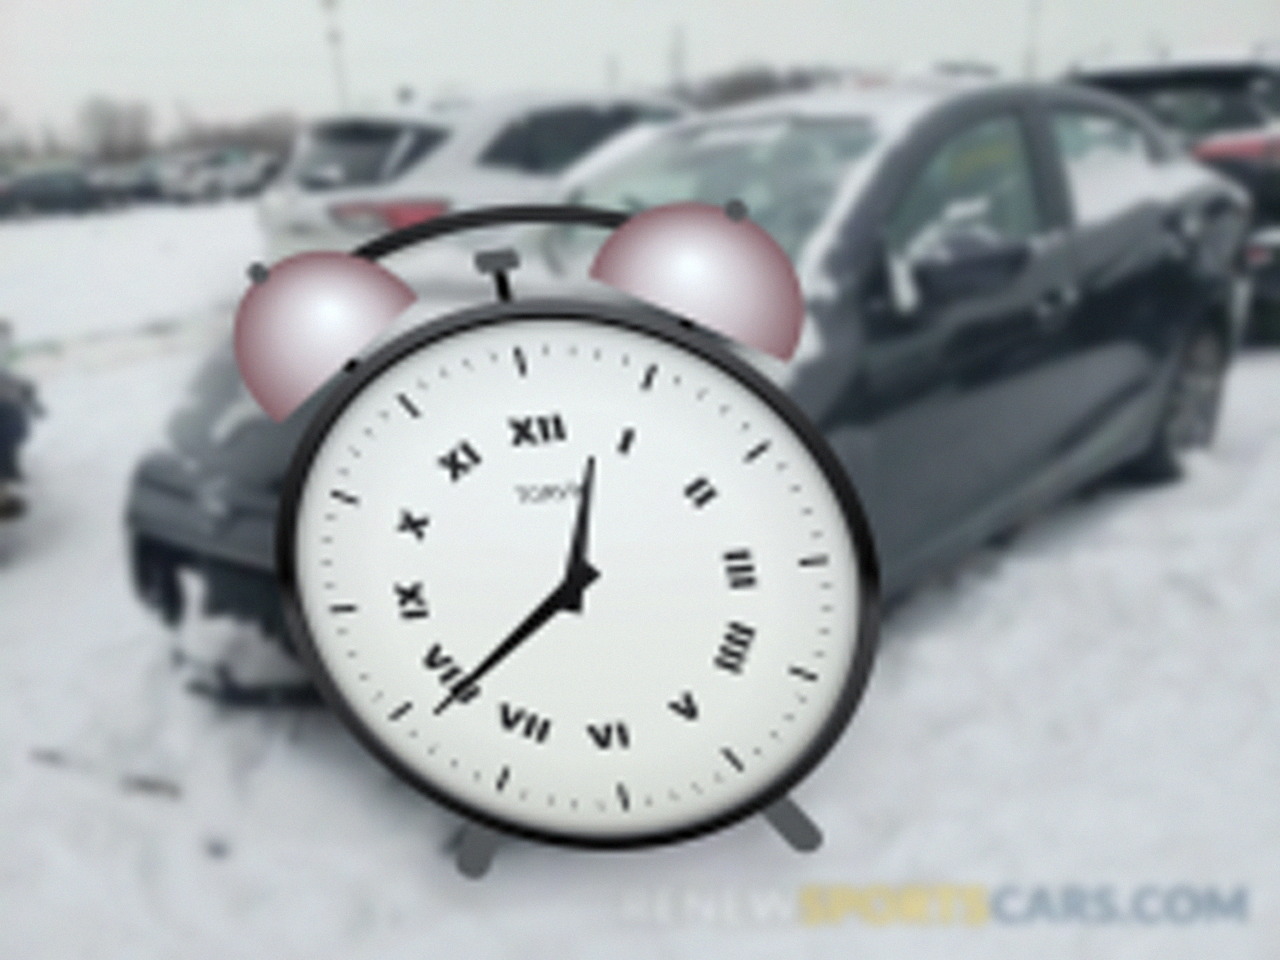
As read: 12.39
